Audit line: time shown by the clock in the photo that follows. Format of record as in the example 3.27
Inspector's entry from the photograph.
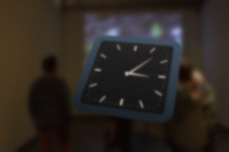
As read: 3.07
